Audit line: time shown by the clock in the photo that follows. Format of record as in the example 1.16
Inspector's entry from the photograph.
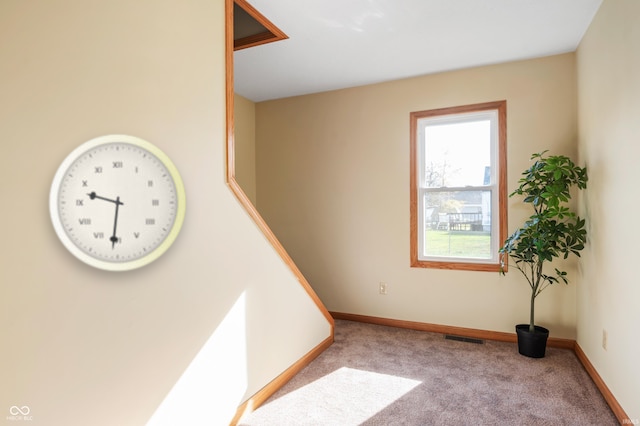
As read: 9.31
